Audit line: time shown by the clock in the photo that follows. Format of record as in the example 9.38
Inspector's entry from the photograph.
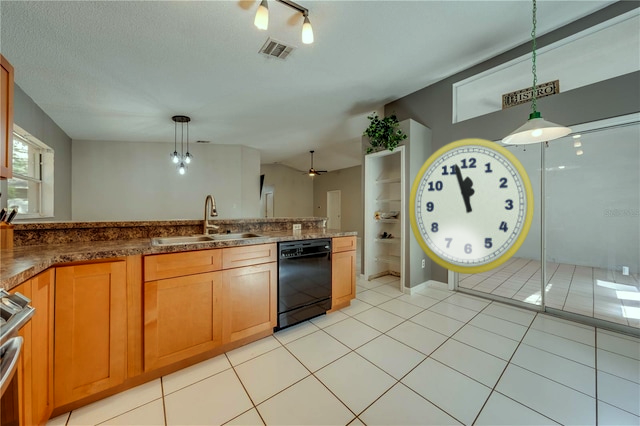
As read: 11.57
